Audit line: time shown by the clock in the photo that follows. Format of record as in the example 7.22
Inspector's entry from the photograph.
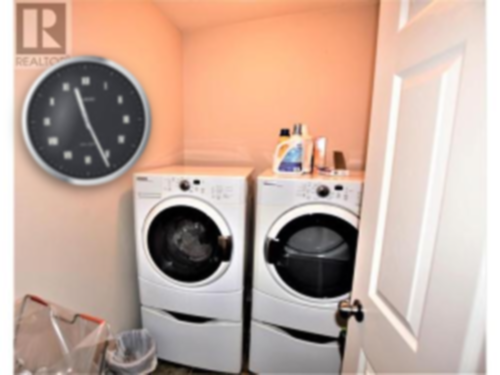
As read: 11.26
